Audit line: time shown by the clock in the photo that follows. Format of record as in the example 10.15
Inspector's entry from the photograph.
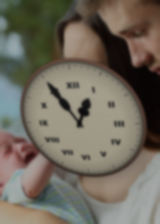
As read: 12.55
